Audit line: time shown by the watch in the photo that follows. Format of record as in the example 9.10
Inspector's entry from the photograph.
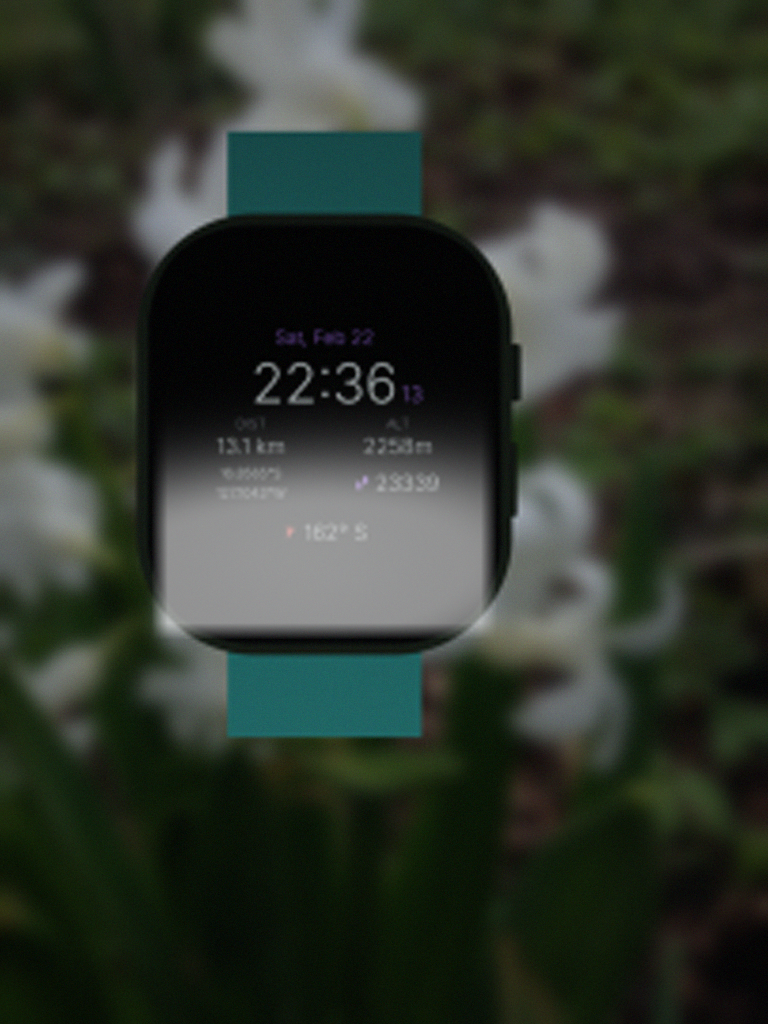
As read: 22.36
